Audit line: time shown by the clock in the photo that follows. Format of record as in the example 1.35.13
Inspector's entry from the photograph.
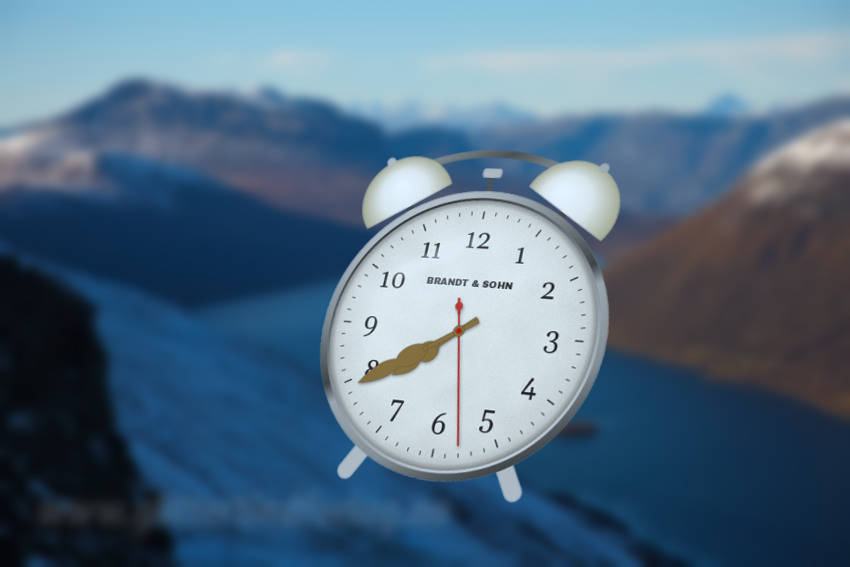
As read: 7.39.28
